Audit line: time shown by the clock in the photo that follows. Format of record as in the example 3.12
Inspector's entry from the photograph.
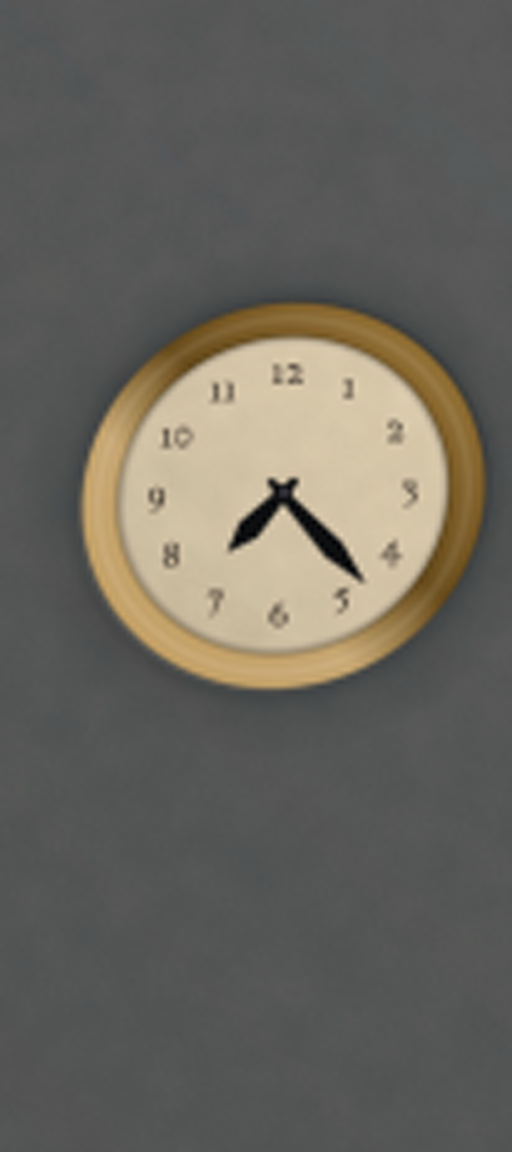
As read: 7.23
